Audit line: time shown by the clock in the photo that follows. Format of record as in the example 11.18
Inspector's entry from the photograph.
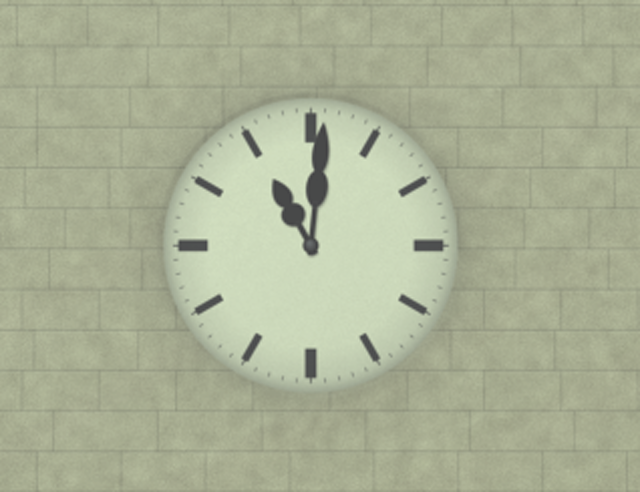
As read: 11.01
